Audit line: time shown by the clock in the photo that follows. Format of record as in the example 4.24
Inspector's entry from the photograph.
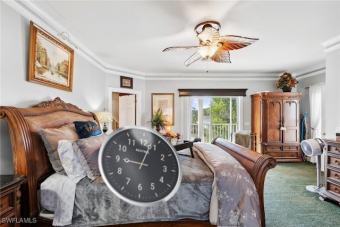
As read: 9.03
